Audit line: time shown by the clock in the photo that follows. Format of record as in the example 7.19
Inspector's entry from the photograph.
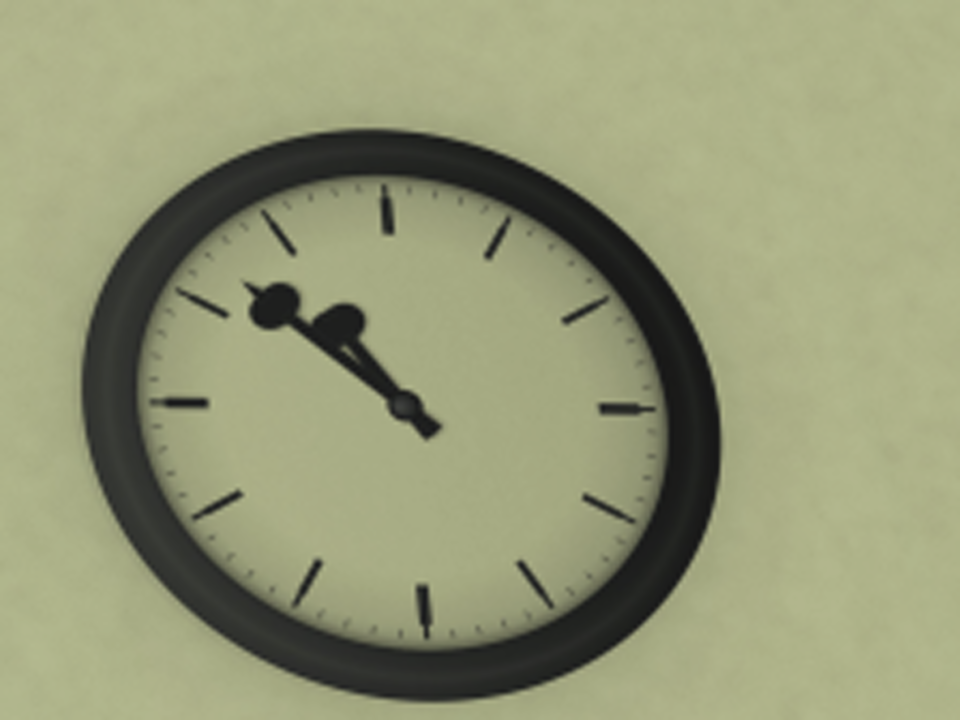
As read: 10.52
